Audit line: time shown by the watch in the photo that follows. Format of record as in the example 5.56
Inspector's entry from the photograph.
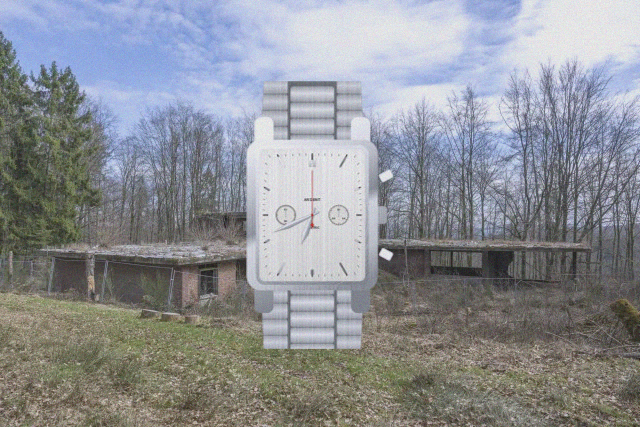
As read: 6.41
